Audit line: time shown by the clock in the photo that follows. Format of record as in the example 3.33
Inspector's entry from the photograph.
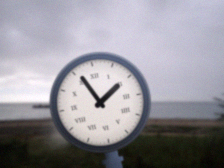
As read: 1.56
